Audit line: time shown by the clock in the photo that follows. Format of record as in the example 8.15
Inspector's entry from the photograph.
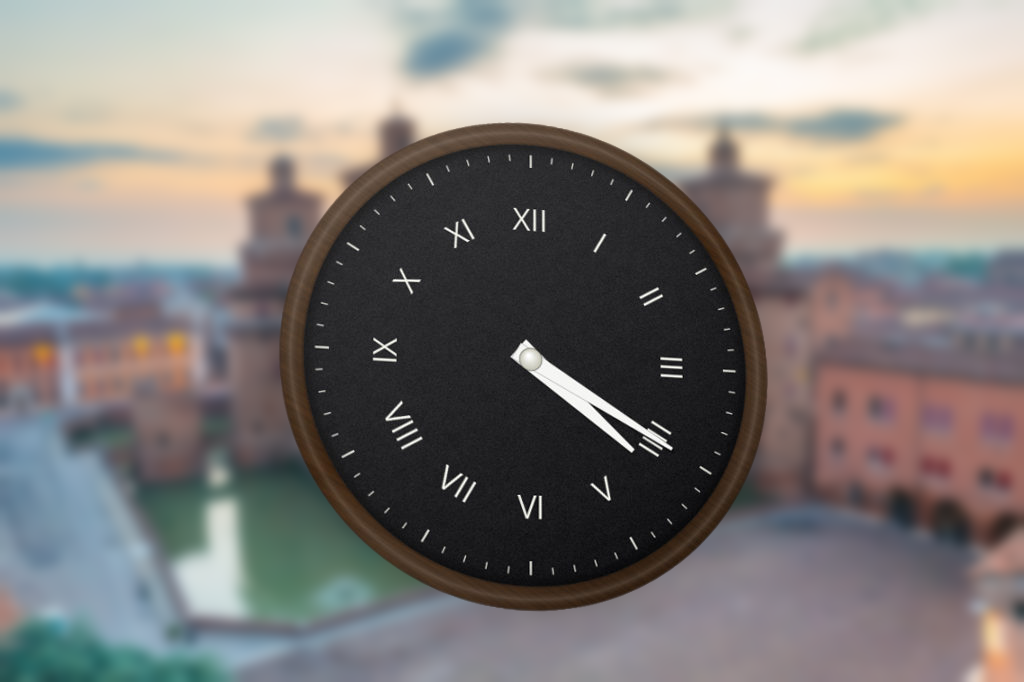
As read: 4.20
